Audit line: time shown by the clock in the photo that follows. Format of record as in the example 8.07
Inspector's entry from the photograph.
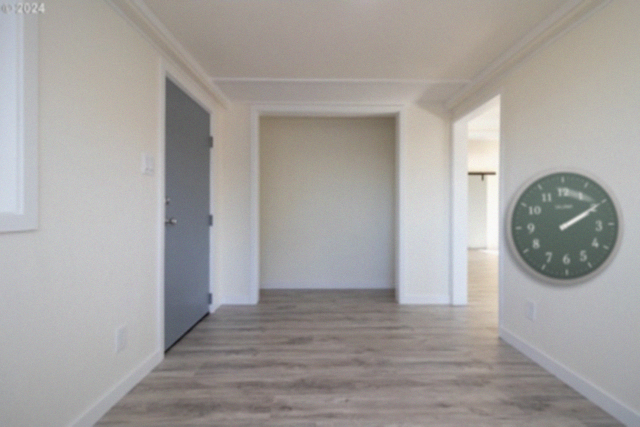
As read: 2.10
